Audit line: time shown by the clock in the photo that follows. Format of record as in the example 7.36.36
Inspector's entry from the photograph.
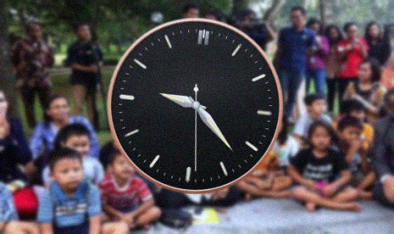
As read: 9.22.29
